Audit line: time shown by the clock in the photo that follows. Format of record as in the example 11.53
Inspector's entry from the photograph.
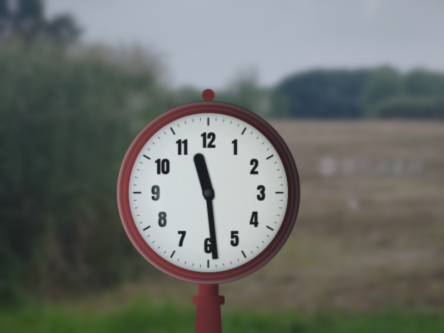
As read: 11.29
